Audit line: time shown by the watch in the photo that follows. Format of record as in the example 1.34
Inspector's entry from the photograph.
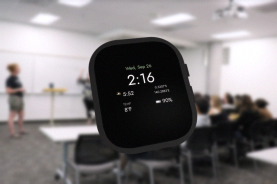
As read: 2.16
